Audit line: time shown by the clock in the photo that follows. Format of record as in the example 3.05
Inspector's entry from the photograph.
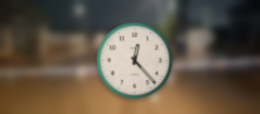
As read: 12.23
